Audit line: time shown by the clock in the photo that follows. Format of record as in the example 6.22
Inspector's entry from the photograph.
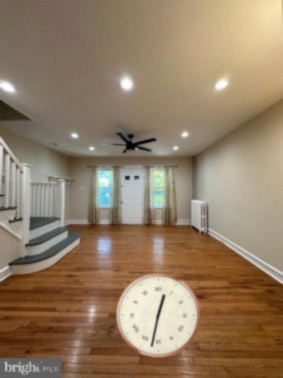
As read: 12.32
